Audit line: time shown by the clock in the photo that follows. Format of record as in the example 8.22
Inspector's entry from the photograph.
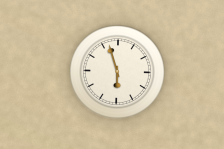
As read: 5.57
